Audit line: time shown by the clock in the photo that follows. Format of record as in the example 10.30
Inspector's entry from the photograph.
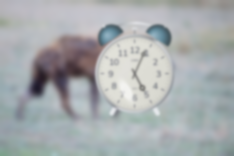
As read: 5.04
